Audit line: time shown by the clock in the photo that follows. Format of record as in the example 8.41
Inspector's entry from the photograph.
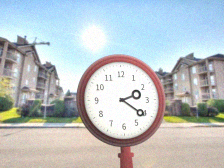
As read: 2.21
